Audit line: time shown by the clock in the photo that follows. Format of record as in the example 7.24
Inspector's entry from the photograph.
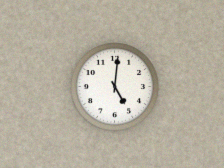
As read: 5.01
